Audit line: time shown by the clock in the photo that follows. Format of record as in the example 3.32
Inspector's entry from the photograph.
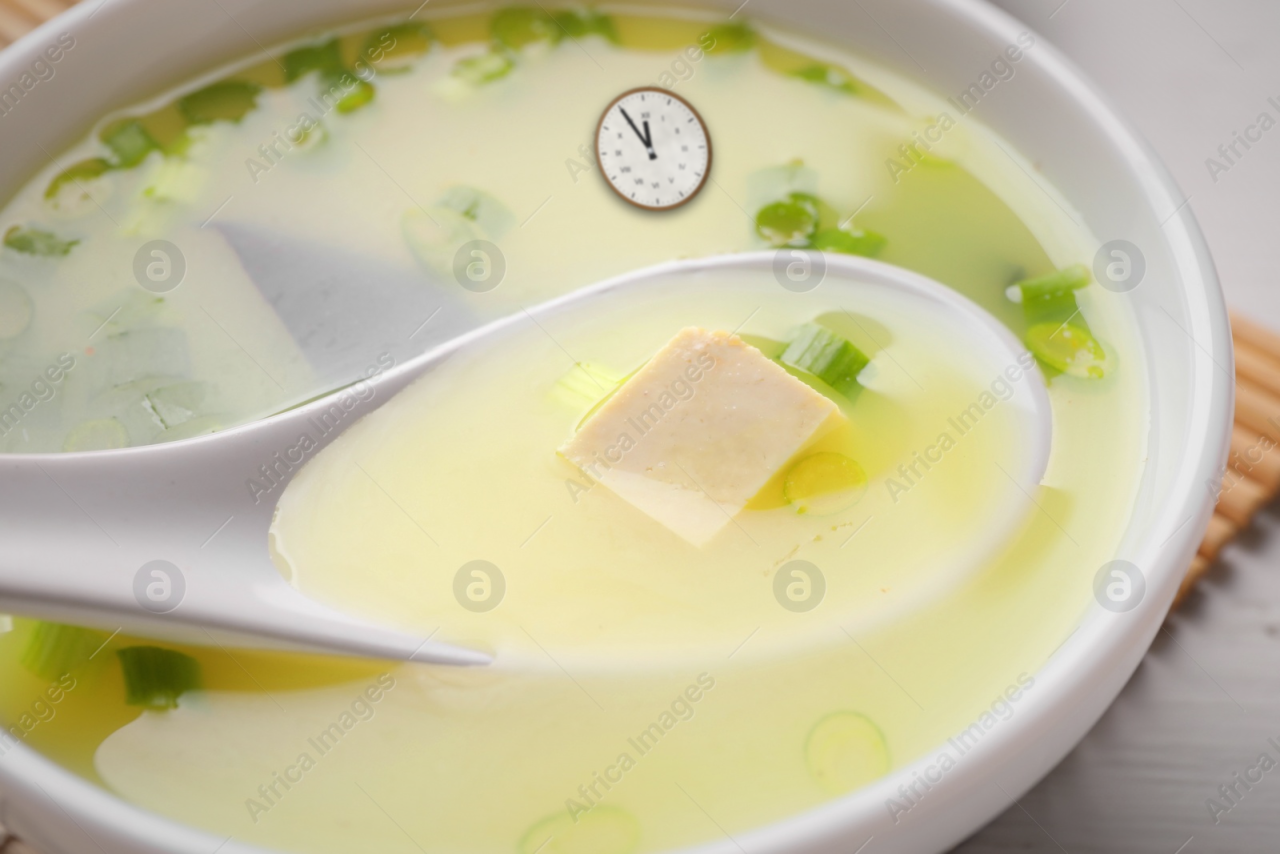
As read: 11.55
